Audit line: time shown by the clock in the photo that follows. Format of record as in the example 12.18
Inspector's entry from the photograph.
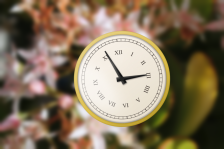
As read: 2.56
